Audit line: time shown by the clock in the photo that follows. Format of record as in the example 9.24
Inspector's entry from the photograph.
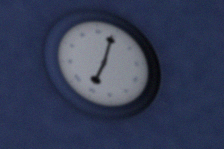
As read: 7.04
